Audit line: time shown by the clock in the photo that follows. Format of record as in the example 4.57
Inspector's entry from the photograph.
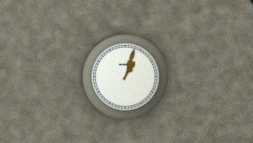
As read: 1.03
